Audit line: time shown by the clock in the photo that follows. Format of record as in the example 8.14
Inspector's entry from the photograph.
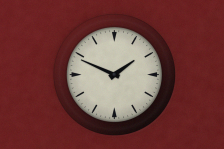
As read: 1.49
